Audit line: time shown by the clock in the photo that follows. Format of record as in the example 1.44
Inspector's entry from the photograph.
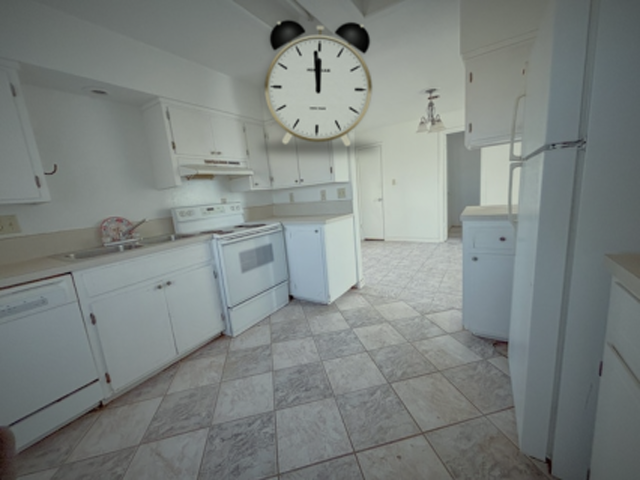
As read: 11.59
